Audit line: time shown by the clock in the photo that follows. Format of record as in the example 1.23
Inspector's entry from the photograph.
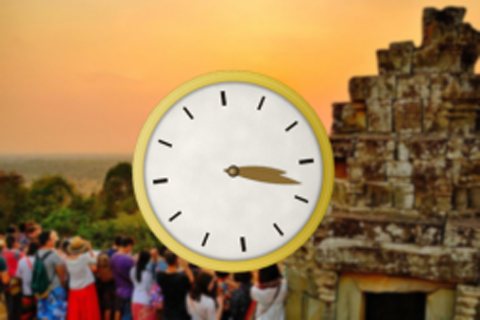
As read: 3.18
